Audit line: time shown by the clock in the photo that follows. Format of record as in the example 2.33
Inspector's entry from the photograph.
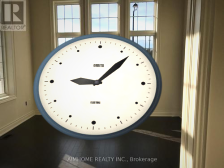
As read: 9.07
